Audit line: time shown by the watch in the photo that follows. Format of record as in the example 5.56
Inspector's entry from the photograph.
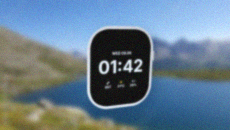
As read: 1.42
